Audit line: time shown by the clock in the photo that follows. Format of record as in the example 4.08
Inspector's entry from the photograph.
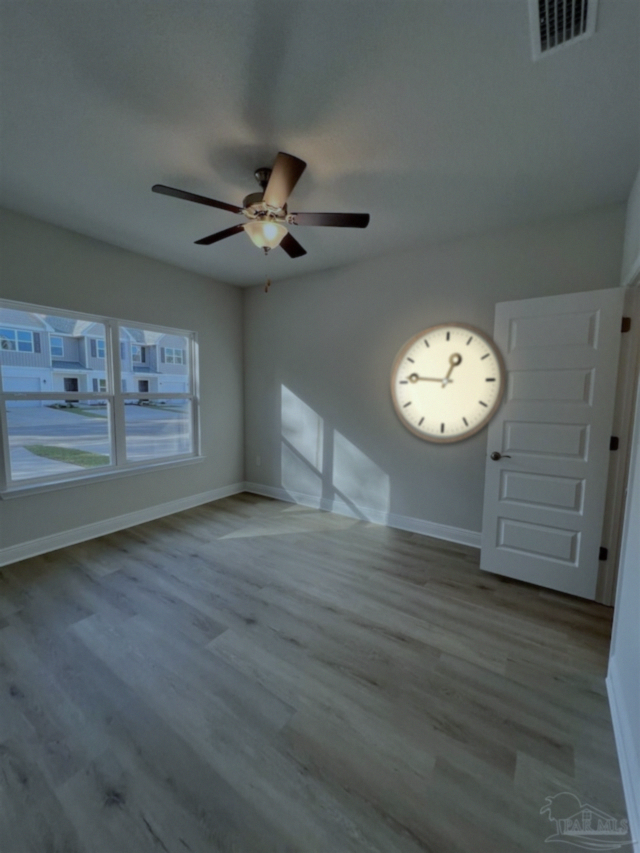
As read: 12.46
